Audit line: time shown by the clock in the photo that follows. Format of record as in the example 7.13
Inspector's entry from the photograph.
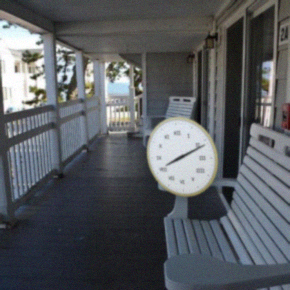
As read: 8.11
